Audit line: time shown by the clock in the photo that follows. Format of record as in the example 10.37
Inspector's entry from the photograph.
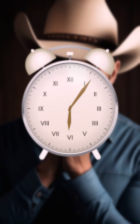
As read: 6.06
